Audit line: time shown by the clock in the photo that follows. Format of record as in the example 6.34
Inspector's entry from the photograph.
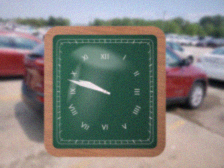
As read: 9.48
